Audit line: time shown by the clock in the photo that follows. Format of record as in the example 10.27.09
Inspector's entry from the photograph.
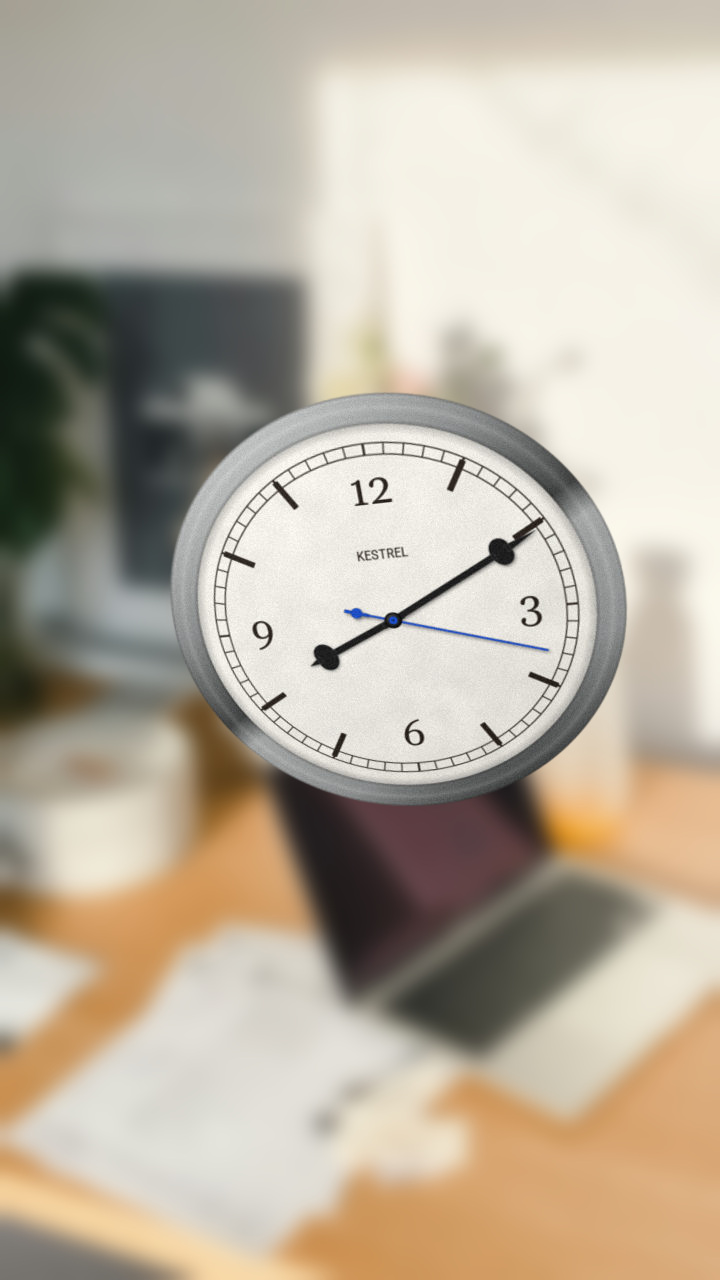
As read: 8.10.18
